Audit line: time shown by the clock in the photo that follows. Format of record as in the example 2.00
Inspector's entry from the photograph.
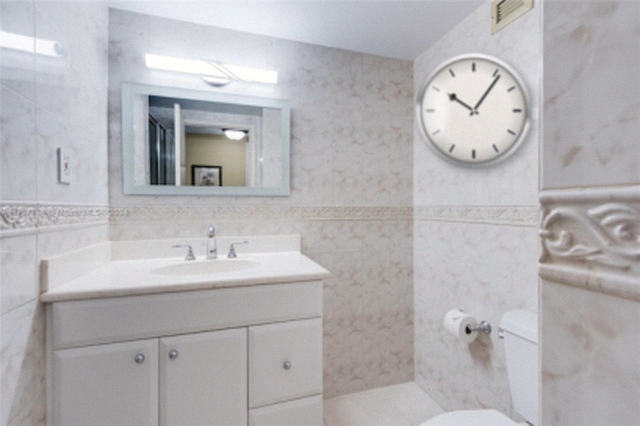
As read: 10.06
